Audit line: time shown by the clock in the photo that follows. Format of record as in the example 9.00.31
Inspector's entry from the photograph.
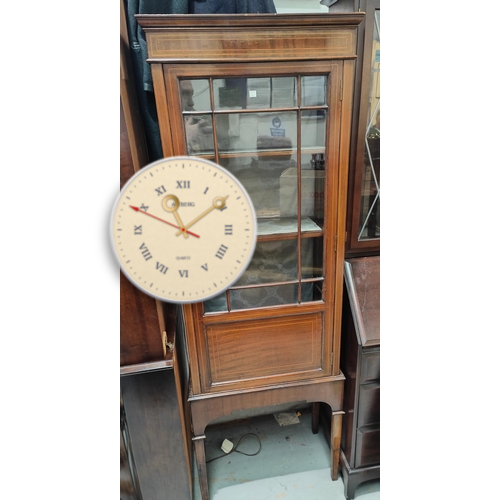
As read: 11.08.49
